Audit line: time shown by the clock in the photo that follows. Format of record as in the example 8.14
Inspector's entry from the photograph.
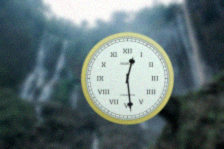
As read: 12.29
